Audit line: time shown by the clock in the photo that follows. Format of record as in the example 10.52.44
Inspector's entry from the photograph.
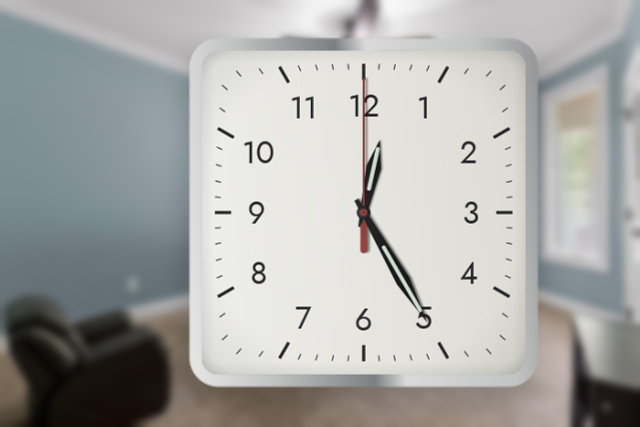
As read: 12.25.00
